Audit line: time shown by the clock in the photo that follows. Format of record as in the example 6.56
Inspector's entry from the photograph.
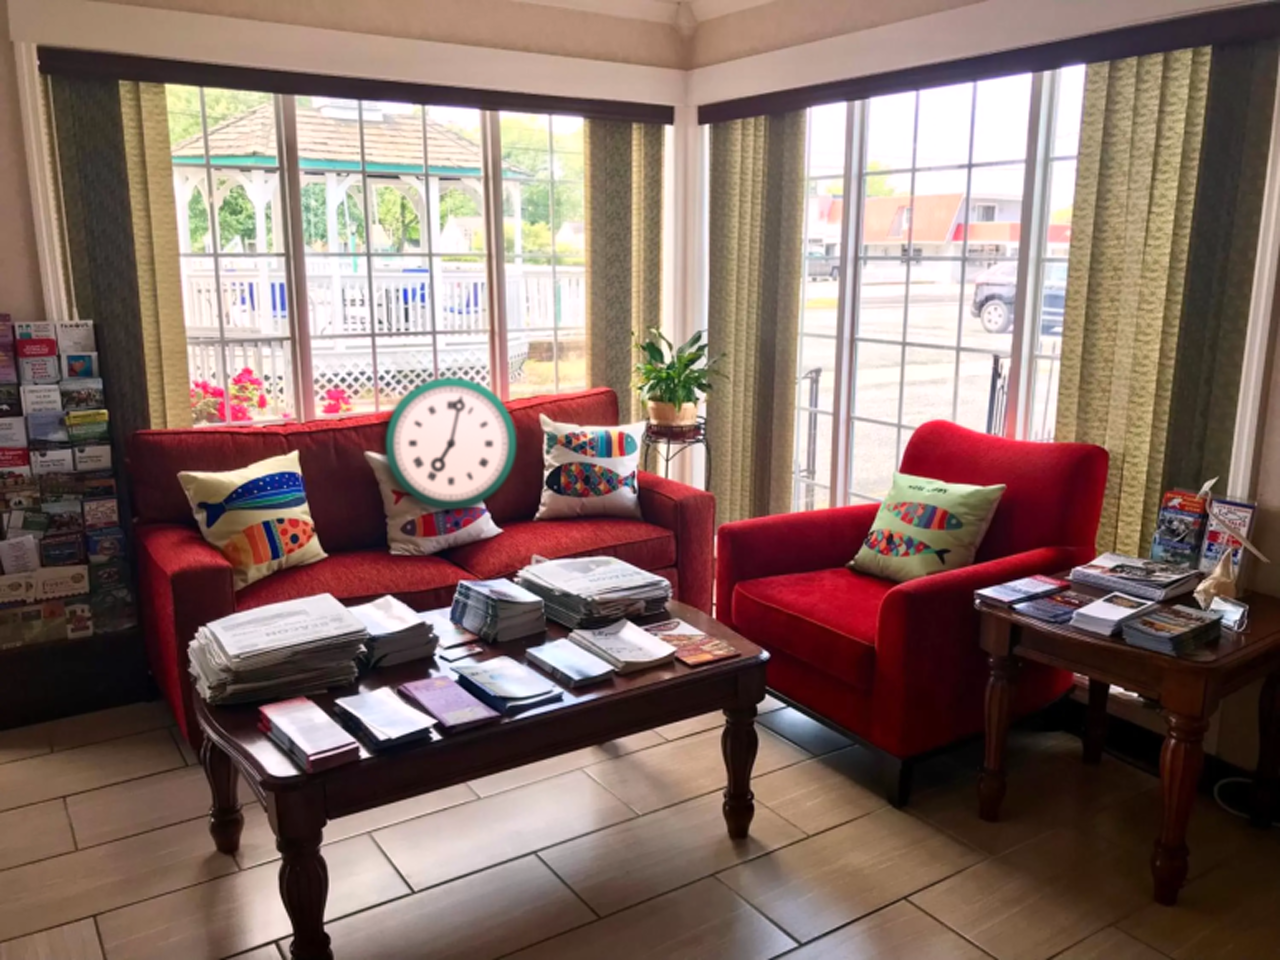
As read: 7.02
